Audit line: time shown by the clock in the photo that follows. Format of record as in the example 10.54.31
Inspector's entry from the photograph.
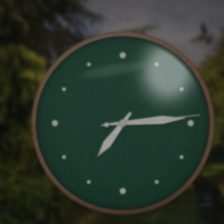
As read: 7.14.14
